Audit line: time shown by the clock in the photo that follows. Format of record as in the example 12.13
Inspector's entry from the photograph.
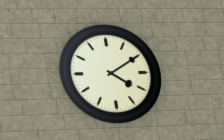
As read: 4.10
